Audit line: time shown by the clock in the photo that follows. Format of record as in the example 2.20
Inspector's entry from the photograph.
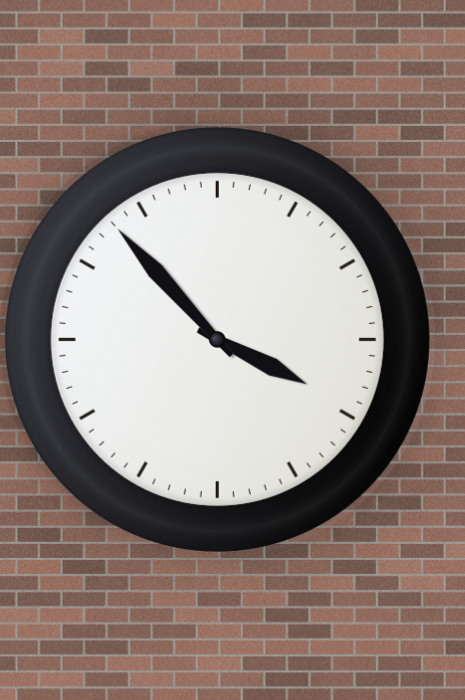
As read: 3.53
